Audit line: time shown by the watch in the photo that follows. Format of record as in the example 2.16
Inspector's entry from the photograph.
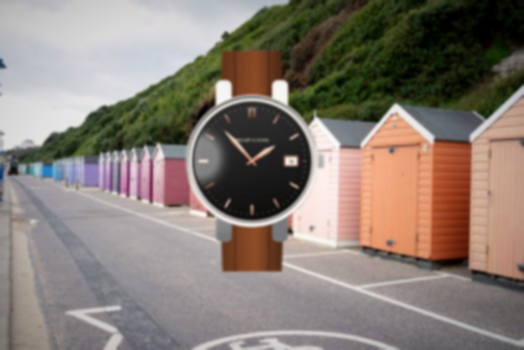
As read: 1.53
